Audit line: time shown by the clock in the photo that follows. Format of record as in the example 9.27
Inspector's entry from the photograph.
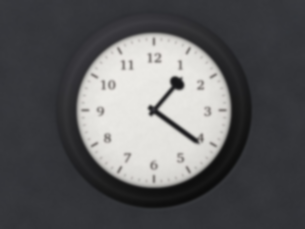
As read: 1.21
